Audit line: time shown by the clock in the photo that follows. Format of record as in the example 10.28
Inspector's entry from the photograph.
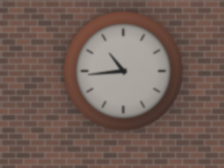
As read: 10.44
